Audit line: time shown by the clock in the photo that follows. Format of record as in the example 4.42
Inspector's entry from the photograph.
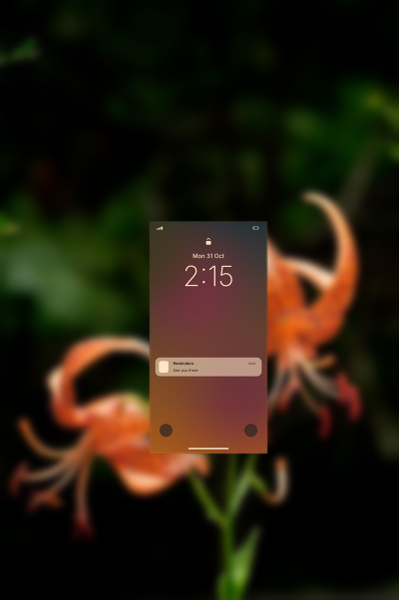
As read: 2.15
